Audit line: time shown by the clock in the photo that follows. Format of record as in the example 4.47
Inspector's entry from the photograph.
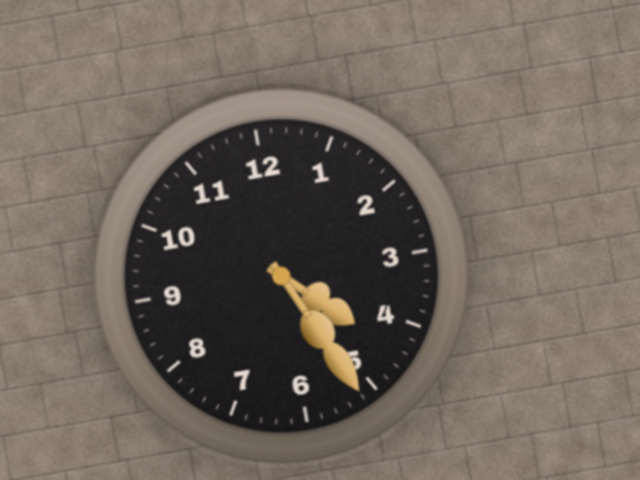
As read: 4.26
